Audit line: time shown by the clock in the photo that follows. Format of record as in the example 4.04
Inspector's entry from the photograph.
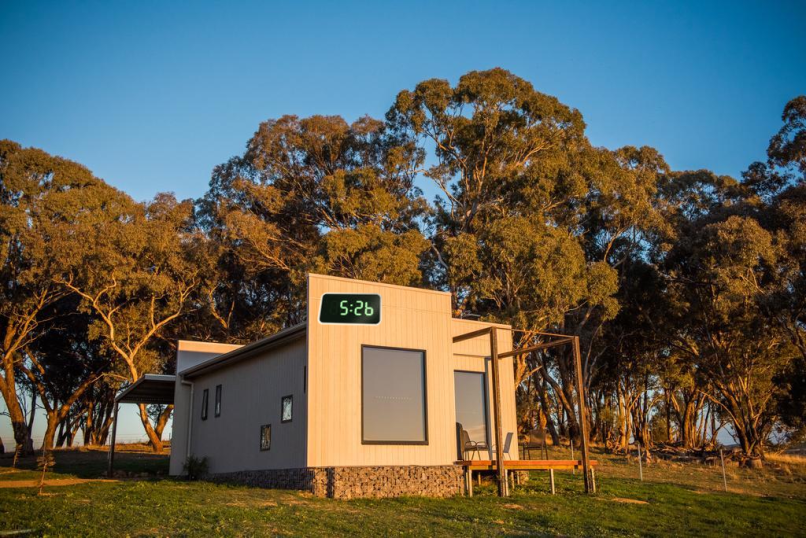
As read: 5.26
